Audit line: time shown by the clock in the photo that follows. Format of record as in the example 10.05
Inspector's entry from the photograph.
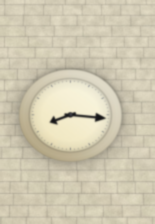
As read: 8.16
